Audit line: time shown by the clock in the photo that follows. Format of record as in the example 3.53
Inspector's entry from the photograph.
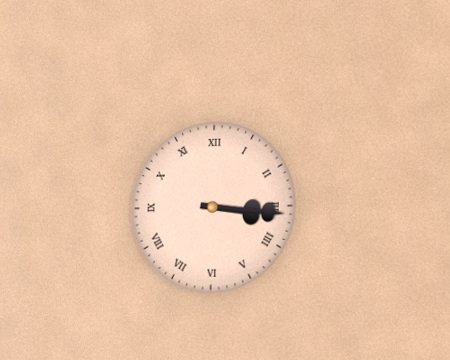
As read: 3.16
